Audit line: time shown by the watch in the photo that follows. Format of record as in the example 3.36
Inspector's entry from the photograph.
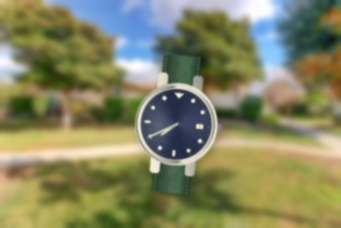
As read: 7.40
